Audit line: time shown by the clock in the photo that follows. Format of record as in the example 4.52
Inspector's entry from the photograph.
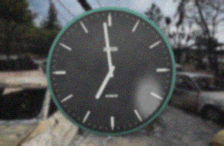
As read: 6.59
